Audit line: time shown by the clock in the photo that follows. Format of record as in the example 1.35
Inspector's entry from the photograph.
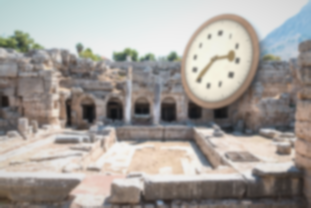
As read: 2.36
